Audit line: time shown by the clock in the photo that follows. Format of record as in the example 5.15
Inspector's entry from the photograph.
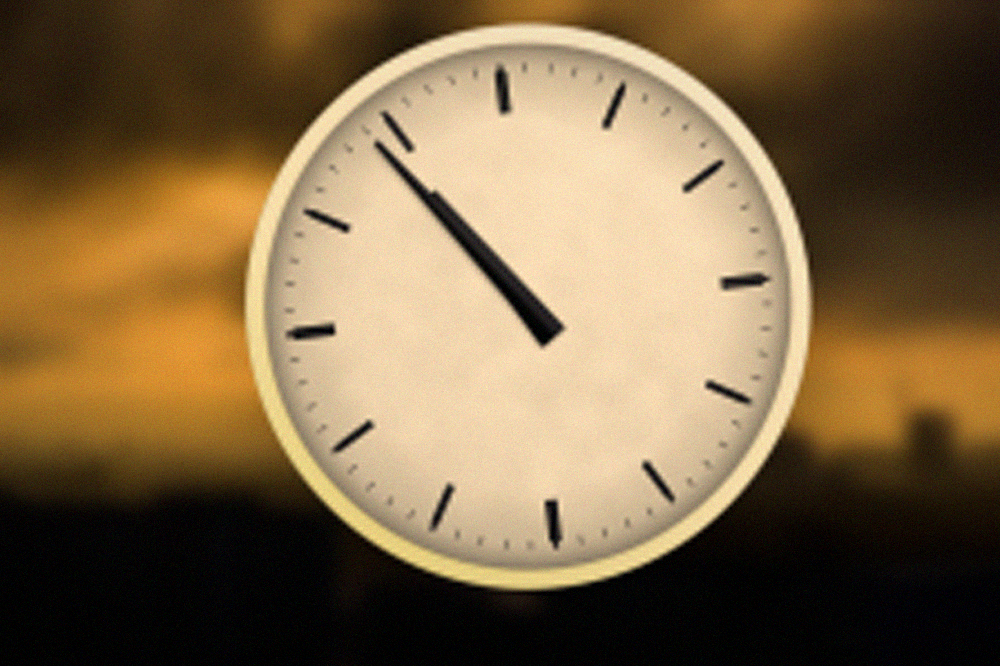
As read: 10.54
